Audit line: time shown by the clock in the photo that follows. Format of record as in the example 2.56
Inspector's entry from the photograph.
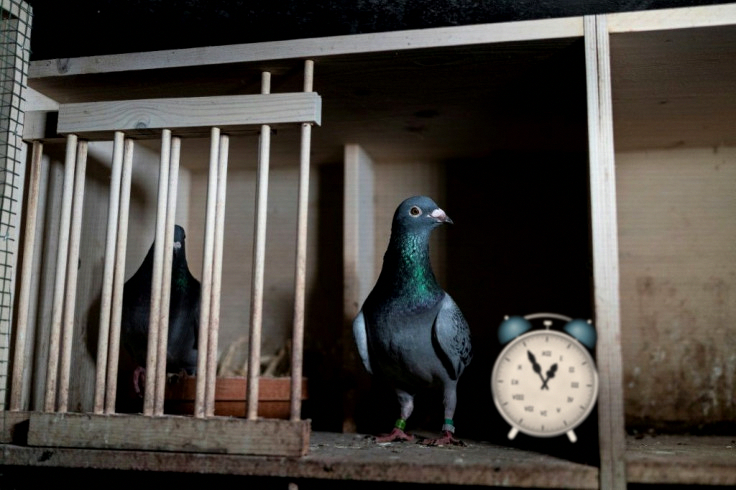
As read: 12.55
